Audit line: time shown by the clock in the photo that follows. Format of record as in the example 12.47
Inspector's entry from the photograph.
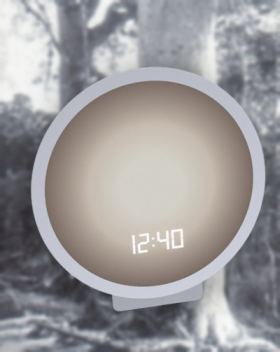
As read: 12.40
